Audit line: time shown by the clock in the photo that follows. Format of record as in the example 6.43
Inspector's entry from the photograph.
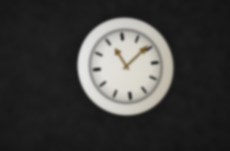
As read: 11.09
